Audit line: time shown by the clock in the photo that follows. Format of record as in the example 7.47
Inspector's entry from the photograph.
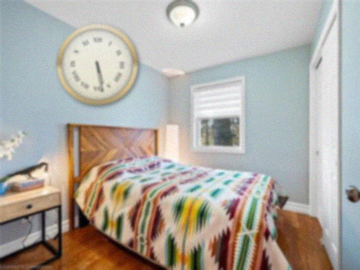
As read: 5.28
